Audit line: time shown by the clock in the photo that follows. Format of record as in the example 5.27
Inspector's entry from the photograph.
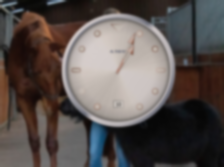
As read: 1.04
